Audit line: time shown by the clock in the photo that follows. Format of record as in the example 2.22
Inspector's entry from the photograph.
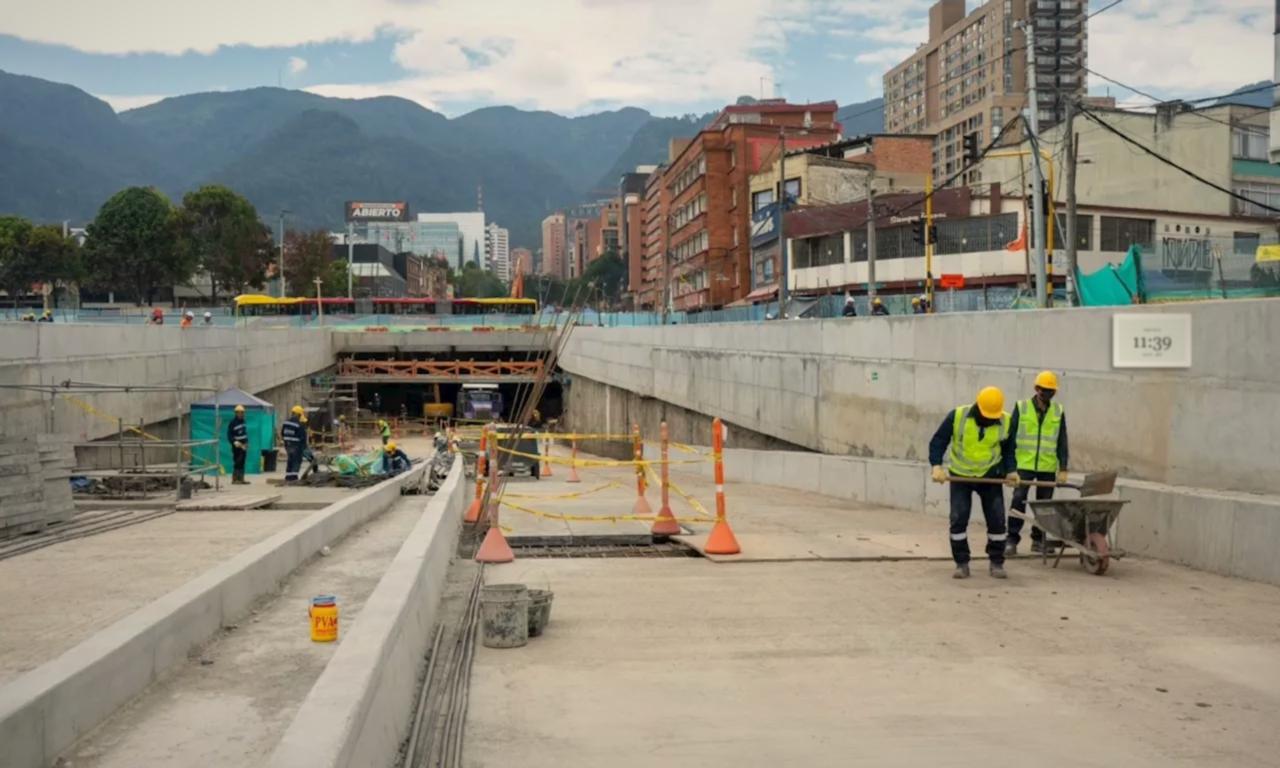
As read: 11.39
